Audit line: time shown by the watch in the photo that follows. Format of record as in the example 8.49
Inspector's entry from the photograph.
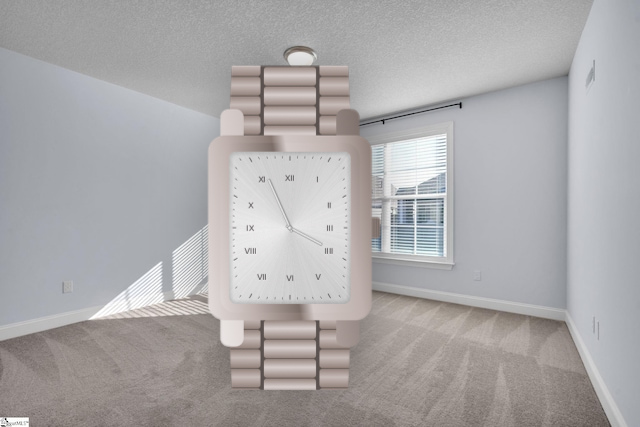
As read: 3.56
